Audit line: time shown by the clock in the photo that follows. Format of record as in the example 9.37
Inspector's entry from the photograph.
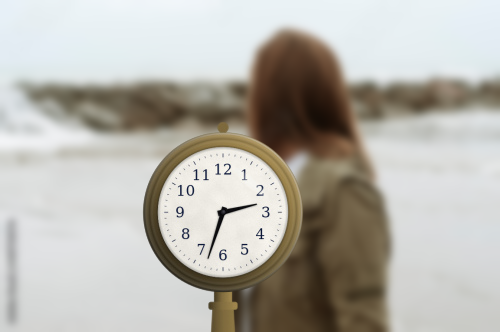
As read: 2.33
